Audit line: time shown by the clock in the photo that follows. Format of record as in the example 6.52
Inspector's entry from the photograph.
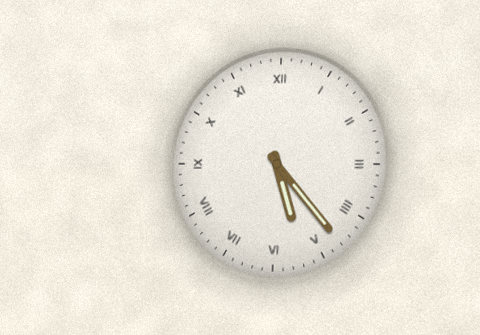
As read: 5.23
